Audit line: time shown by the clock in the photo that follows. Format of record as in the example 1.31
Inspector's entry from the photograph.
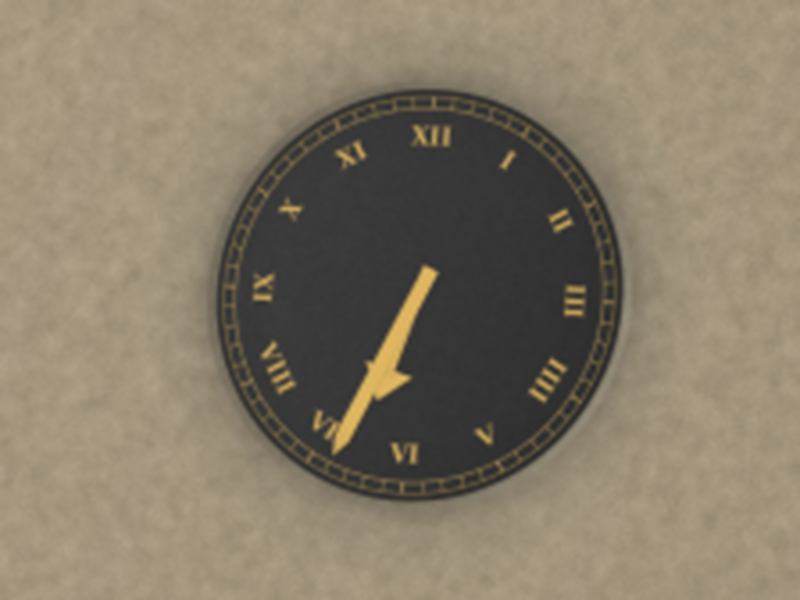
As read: 6.34
